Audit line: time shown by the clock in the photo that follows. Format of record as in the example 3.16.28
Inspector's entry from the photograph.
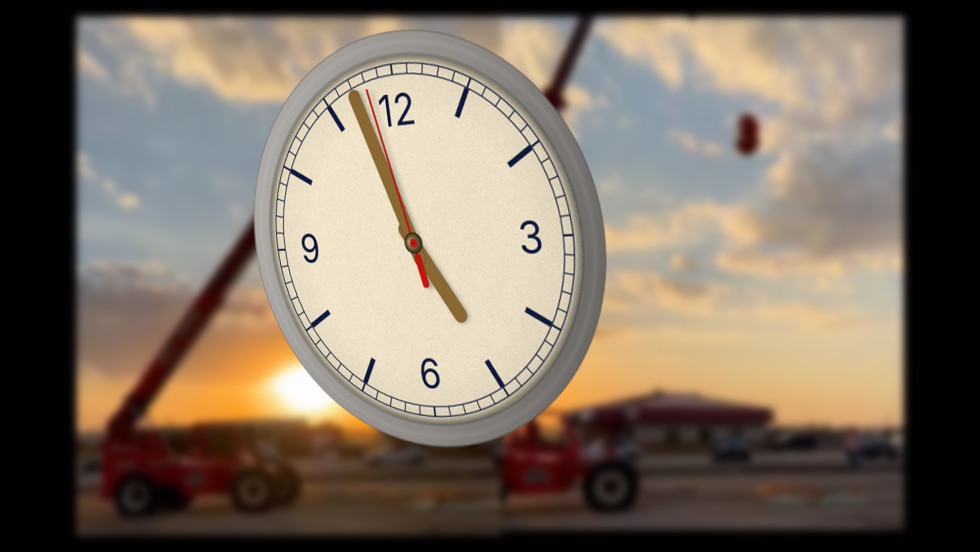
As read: 4.56.58
